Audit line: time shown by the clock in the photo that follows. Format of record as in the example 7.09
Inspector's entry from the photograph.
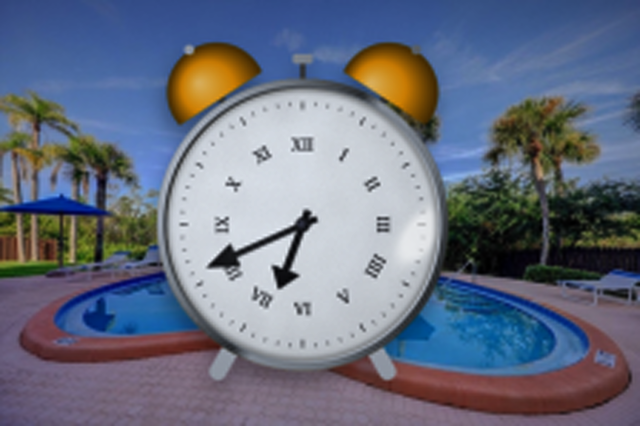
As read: 6.41
